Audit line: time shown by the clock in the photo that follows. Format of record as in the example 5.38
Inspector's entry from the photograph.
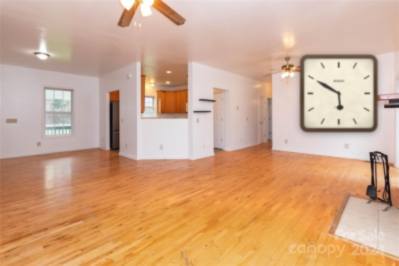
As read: 5.50
